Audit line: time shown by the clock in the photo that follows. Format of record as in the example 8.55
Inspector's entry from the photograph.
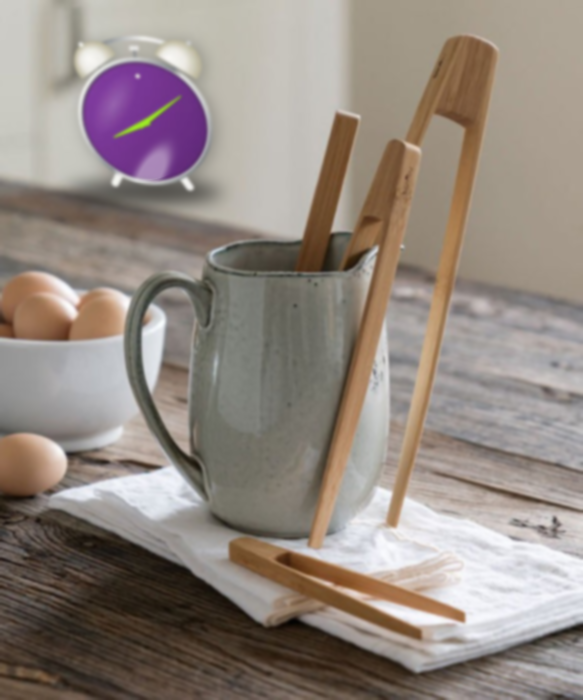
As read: 8.09
